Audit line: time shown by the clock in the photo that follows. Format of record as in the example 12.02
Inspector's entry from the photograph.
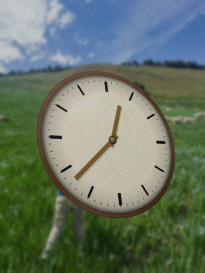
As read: 12.38
